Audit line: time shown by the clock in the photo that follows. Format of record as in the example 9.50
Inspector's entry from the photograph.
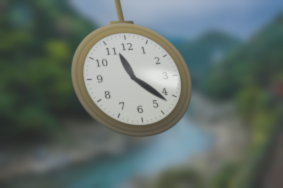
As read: 11.22
